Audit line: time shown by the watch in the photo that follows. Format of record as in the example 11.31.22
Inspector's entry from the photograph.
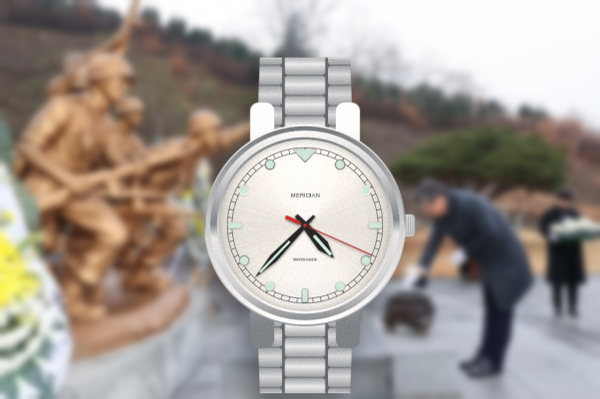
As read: 4.37.19
